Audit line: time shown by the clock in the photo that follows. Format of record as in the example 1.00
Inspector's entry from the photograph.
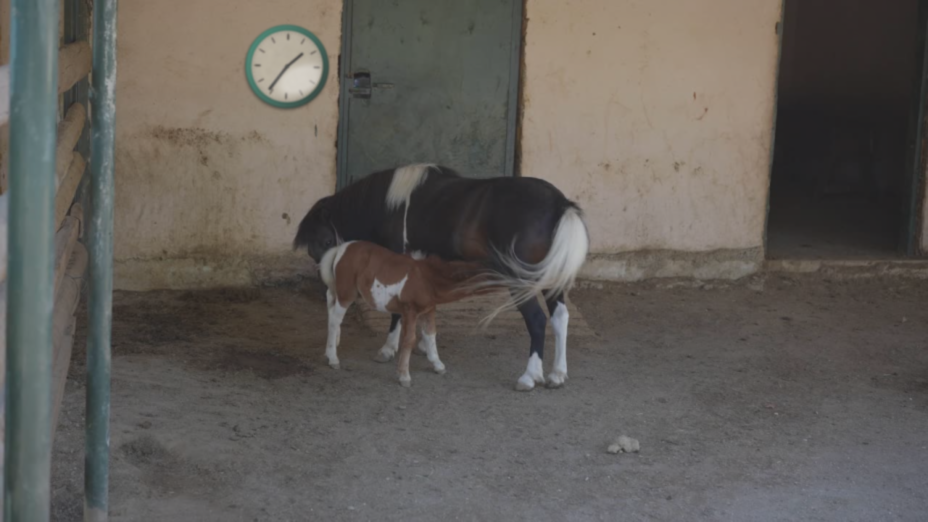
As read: 1.36
